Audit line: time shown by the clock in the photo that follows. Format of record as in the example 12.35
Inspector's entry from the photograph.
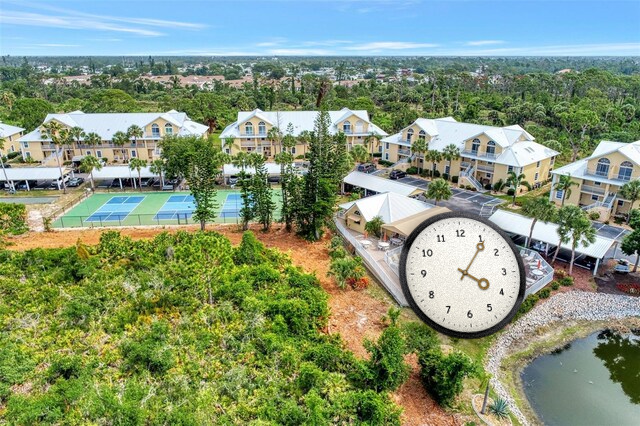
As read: 4.06
